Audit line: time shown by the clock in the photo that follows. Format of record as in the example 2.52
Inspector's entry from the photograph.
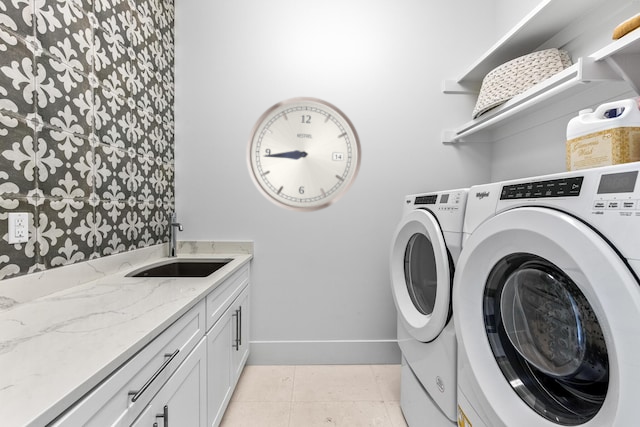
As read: 8.44
